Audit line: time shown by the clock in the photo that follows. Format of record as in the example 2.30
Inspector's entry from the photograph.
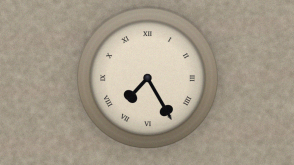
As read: 7.25
